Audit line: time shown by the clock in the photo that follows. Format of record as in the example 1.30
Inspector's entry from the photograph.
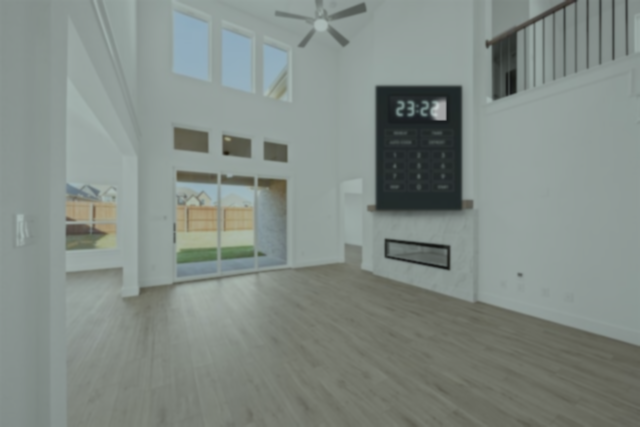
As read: 23.22
